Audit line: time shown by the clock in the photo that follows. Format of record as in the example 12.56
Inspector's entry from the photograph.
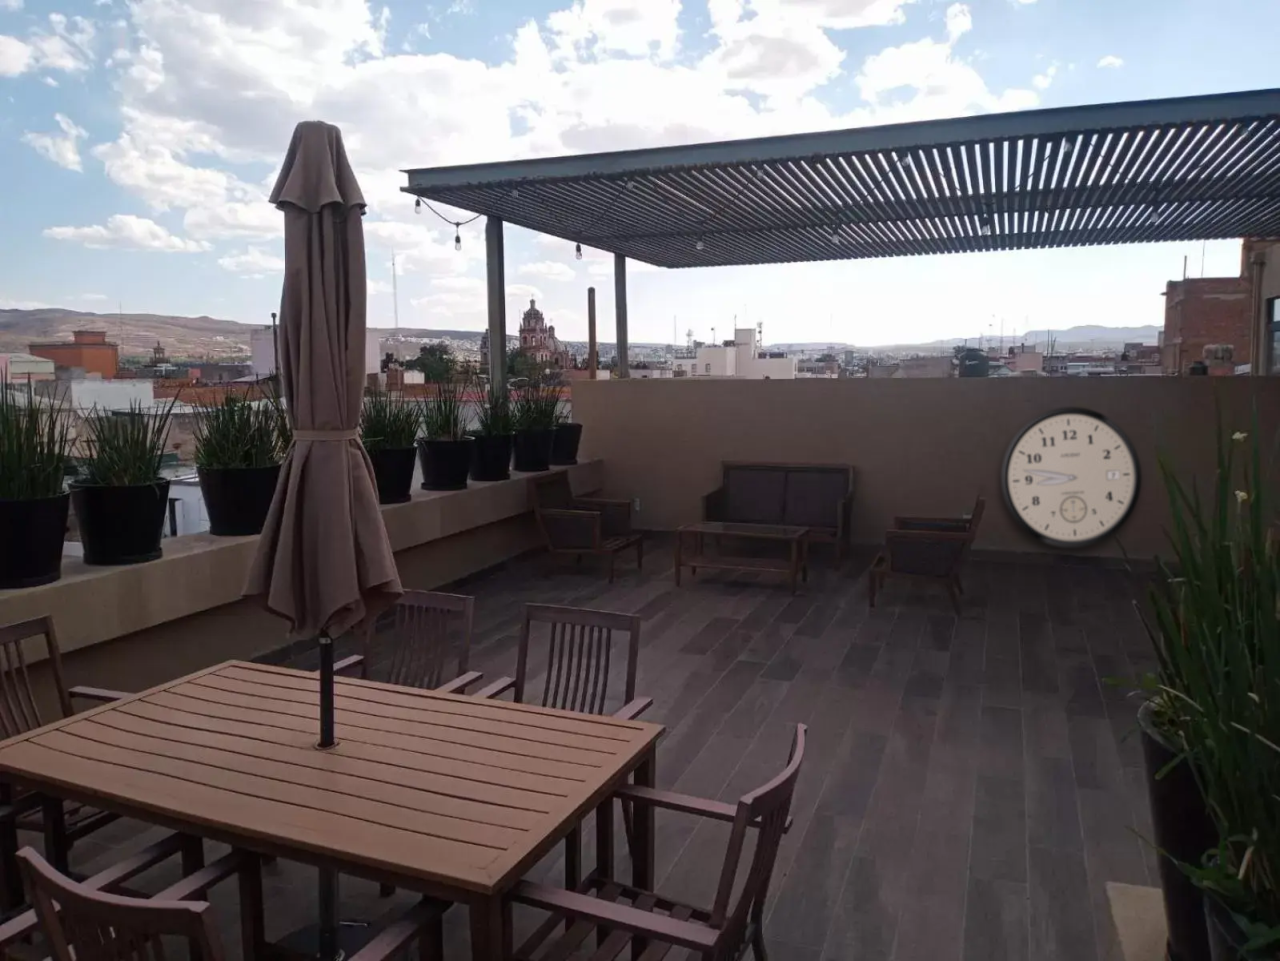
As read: 8.47
